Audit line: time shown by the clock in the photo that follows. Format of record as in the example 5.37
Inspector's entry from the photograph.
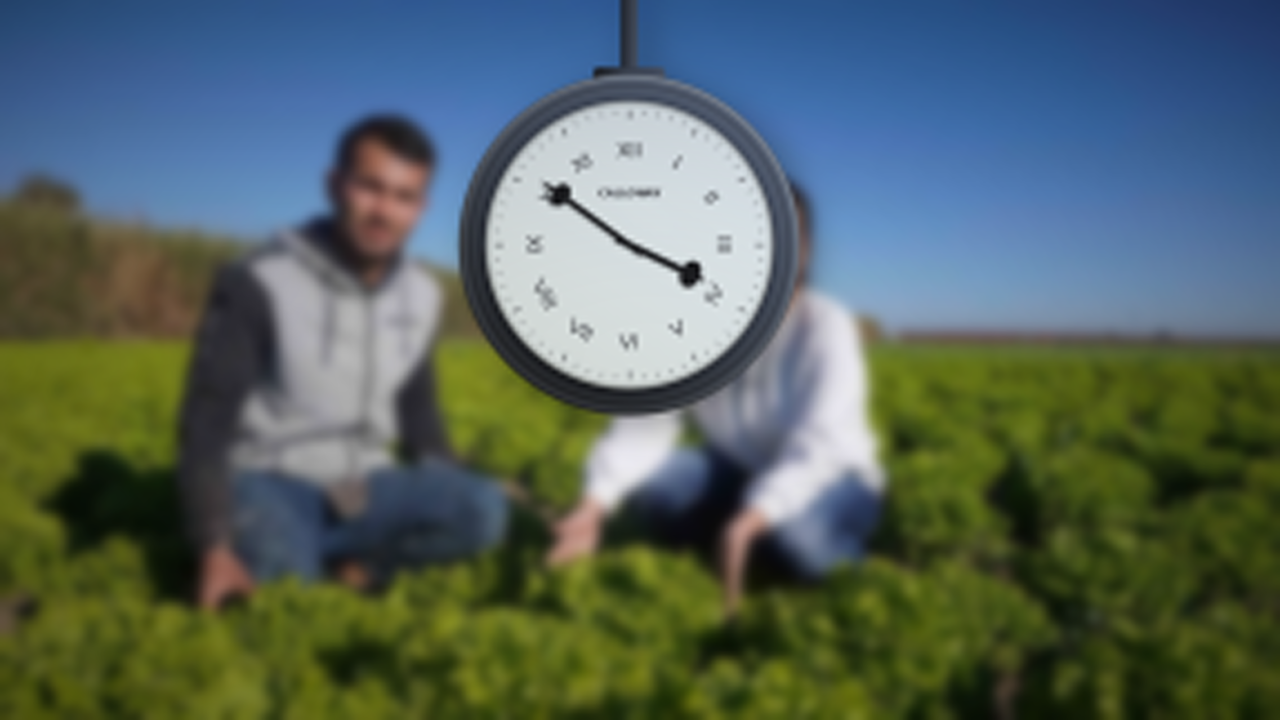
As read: 3.51
